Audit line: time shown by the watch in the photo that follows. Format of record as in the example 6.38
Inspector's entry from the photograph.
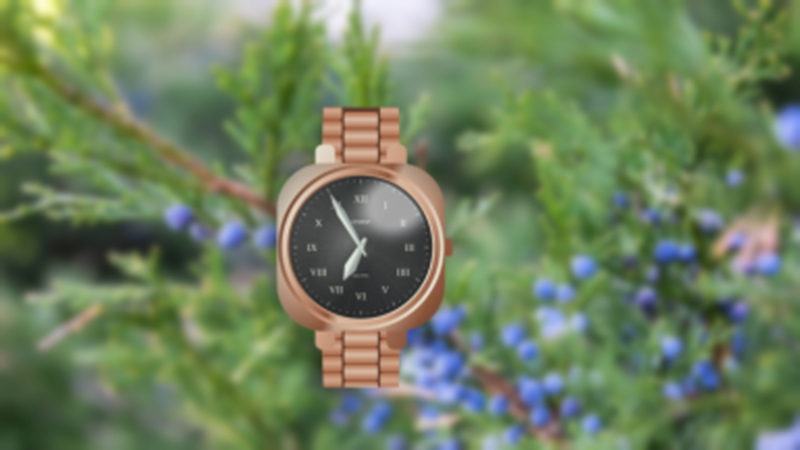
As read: 6.55
